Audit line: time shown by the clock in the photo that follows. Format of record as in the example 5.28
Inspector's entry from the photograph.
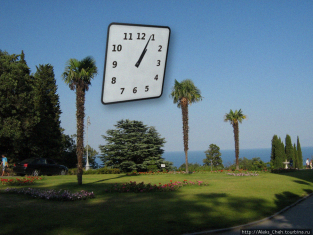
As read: 1.04
